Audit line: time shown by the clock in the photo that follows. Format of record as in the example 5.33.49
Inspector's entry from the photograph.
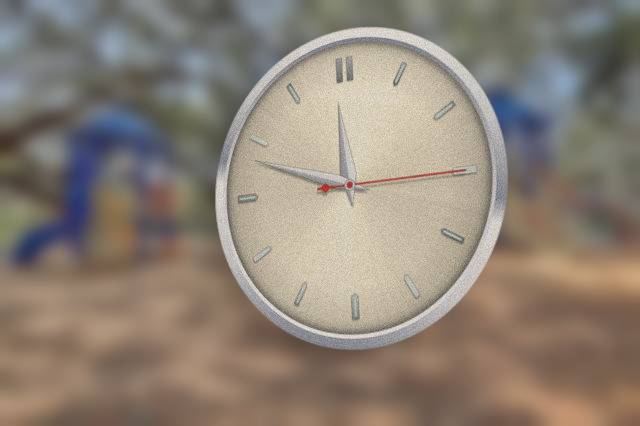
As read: 11.48.15
